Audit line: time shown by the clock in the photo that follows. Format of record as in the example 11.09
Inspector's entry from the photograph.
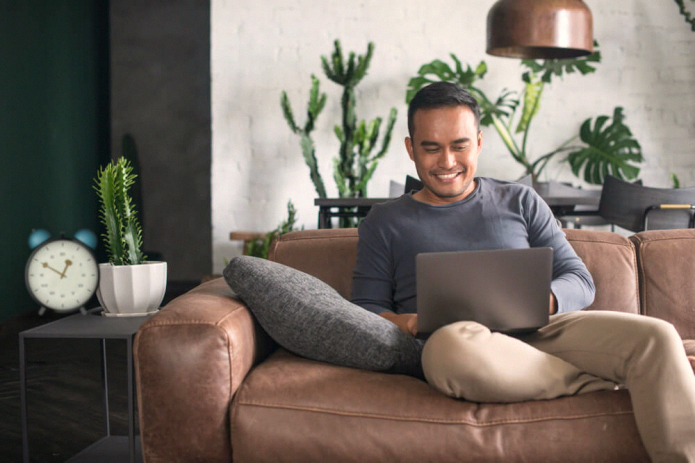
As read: 12.50
